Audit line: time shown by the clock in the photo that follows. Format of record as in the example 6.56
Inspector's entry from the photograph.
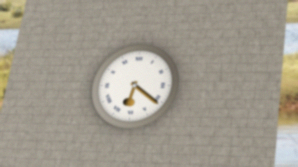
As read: 6.21
